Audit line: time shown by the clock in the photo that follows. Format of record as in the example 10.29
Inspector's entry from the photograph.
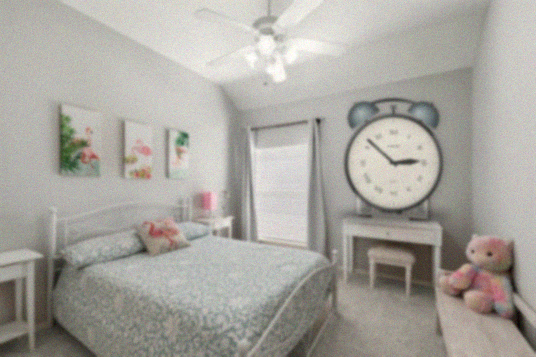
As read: 2.52
